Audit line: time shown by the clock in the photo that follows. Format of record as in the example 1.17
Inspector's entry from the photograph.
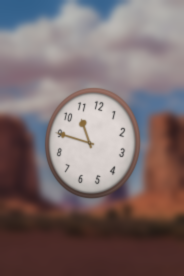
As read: 10.45
